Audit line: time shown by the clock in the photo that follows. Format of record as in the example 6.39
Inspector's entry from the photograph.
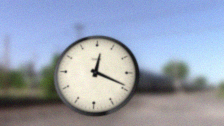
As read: 12.19
